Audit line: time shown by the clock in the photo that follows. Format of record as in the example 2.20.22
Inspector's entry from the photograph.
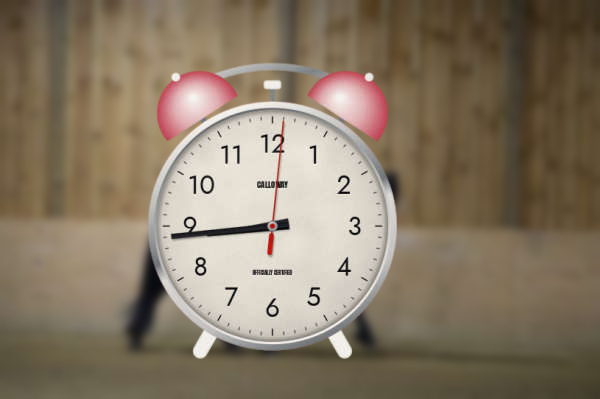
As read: 8.44.01
